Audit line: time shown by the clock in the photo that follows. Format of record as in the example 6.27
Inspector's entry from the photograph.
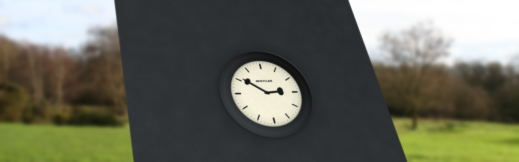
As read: 2.51
